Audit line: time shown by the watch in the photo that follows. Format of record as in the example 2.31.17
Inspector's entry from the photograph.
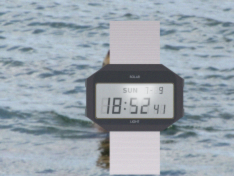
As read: 18.52.41
